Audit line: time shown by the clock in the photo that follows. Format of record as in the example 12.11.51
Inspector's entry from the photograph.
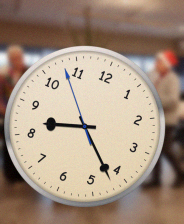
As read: 8.21.53
